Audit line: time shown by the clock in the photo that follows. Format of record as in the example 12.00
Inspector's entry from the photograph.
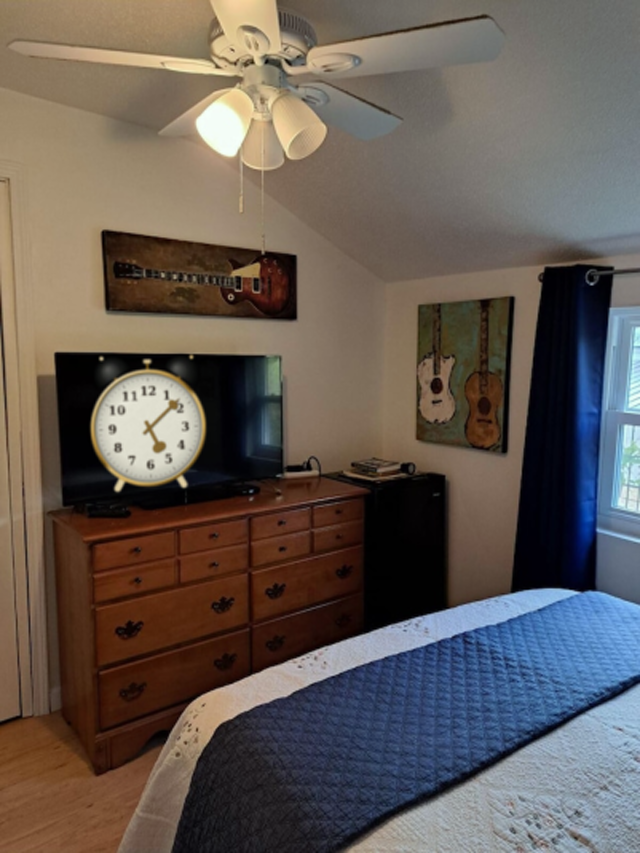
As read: 5.08
